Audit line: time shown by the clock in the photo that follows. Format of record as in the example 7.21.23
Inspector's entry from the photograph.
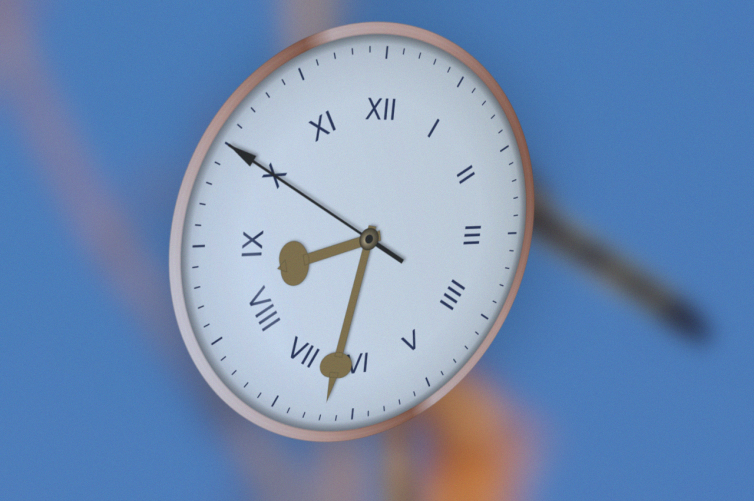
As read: 8.31.50
